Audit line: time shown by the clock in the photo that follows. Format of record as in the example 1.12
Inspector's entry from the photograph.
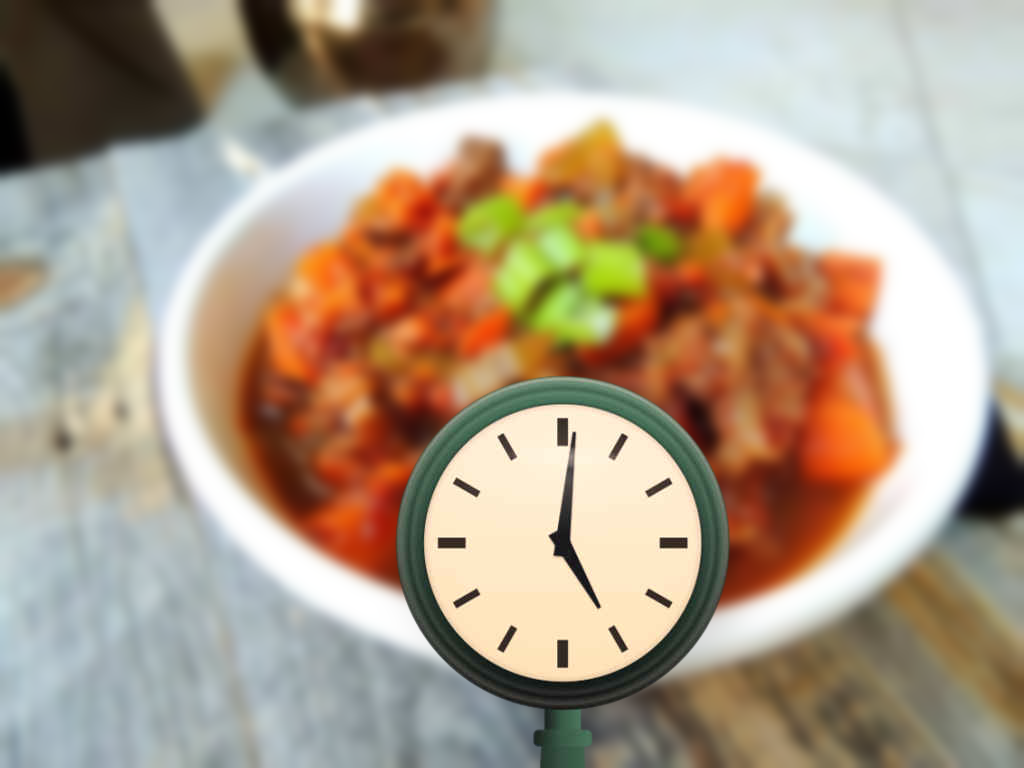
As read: 5.01
